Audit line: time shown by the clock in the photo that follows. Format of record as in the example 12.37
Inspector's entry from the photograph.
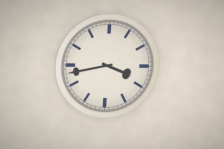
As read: 3.43
